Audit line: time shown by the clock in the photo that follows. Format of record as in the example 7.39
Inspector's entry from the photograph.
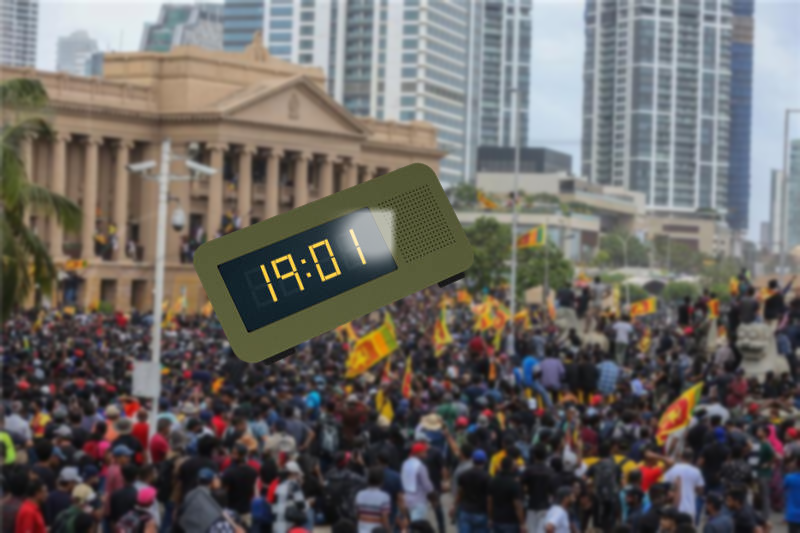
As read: 19.01
